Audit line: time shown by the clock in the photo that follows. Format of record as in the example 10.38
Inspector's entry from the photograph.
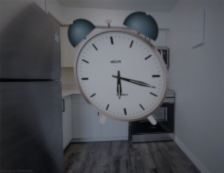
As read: 6.18
